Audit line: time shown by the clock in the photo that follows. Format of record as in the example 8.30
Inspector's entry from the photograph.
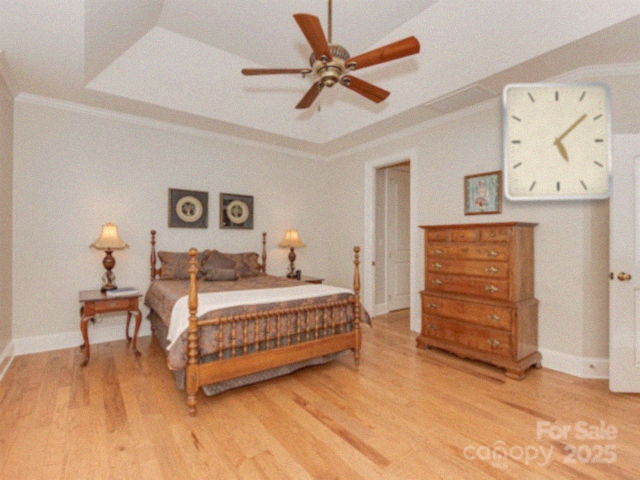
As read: 5.08
